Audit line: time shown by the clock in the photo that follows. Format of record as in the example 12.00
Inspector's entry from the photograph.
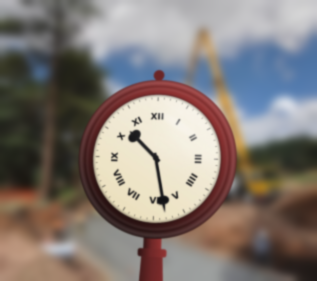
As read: 10.28
